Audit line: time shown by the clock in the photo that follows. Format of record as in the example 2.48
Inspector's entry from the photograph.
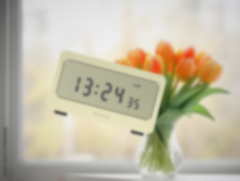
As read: 13.24
